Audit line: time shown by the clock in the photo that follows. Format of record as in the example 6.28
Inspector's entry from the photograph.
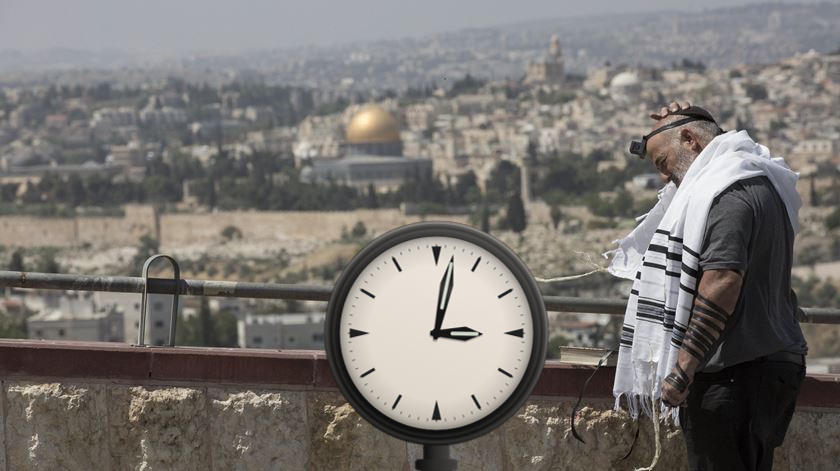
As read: 3.02
